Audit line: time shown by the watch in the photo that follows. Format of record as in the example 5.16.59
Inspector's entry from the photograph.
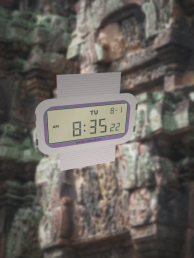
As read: 8.35.22
